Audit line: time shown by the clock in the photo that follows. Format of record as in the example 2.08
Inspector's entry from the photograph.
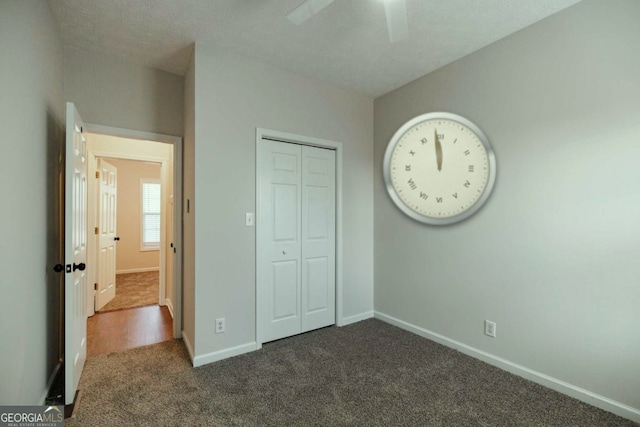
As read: 11.59
